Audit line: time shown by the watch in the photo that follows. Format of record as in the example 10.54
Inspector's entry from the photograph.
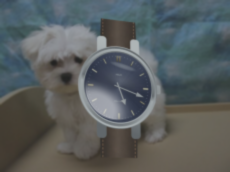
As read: 5.18
